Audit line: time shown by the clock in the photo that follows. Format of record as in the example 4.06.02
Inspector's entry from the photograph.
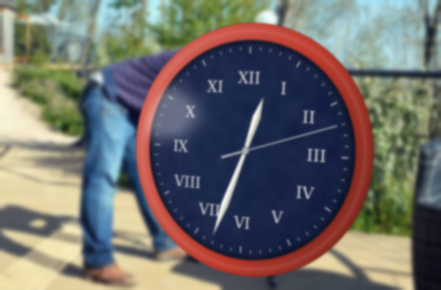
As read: 12.33.12
